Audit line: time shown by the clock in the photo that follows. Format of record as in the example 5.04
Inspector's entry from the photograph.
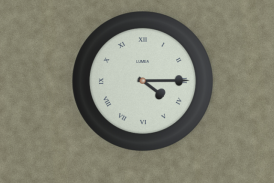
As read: 4.15
